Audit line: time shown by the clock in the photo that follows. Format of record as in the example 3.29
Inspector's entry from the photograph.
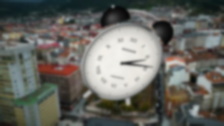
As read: 2.14
